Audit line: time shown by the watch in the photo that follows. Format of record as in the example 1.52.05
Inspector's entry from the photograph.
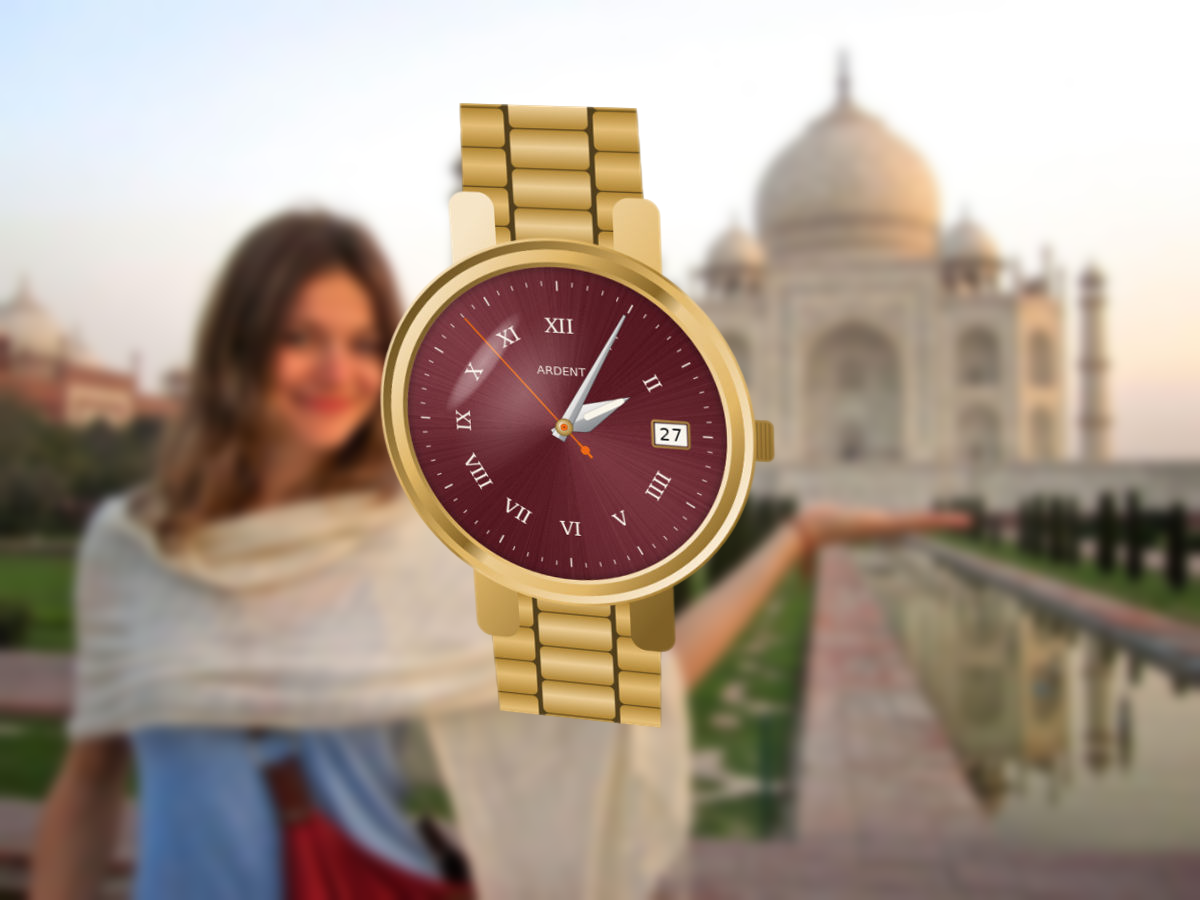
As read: 2.04.53
